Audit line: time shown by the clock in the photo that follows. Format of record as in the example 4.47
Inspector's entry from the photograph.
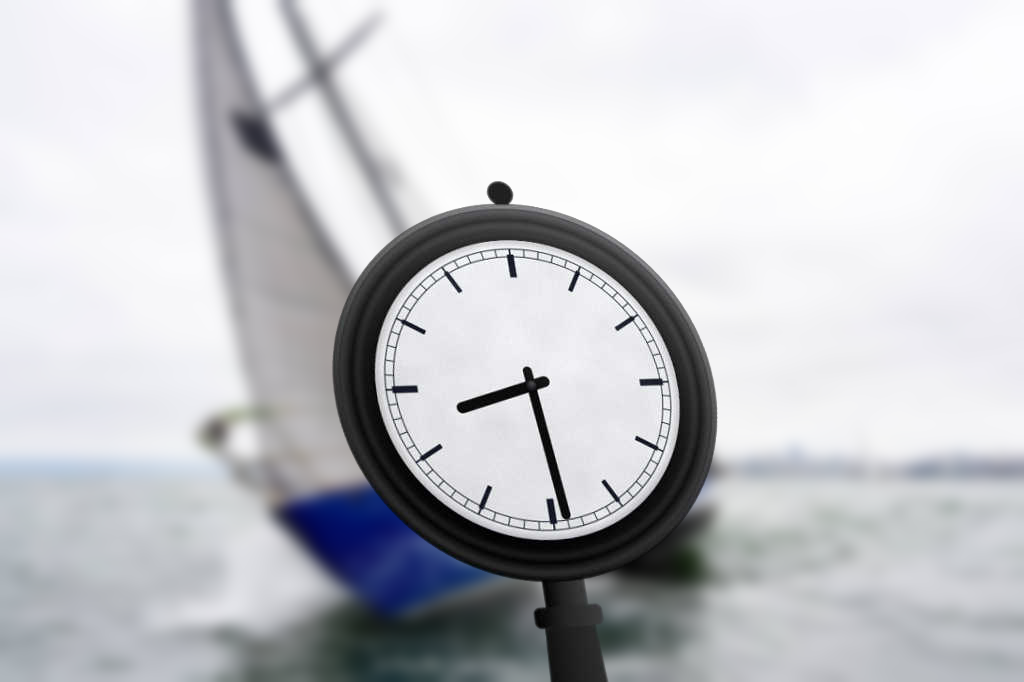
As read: 8.29
